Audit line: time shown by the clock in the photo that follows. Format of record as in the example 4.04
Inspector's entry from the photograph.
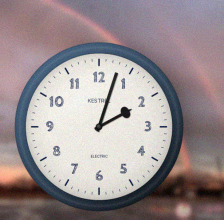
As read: 2.03
